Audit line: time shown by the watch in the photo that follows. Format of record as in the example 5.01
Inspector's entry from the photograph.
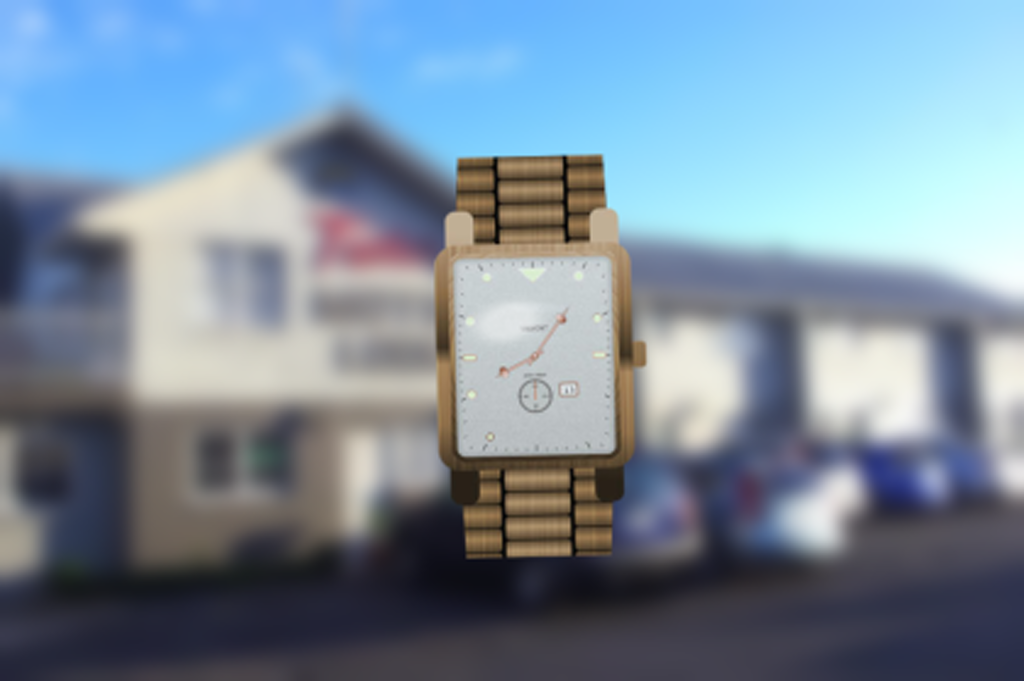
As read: 8.06
